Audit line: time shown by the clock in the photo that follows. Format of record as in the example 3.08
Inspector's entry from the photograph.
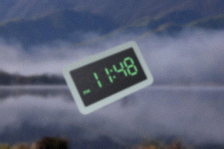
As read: 11.48
